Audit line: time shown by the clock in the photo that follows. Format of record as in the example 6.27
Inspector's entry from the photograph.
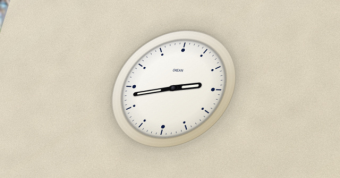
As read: 2.43
